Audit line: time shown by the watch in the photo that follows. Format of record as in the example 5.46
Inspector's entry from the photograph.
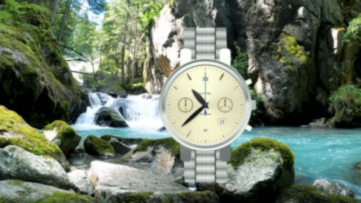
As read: 10.38
